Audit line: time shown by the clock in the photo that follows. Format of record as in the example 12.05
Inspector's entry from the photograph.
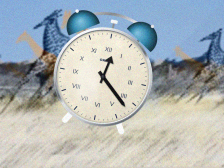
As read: 12.22
